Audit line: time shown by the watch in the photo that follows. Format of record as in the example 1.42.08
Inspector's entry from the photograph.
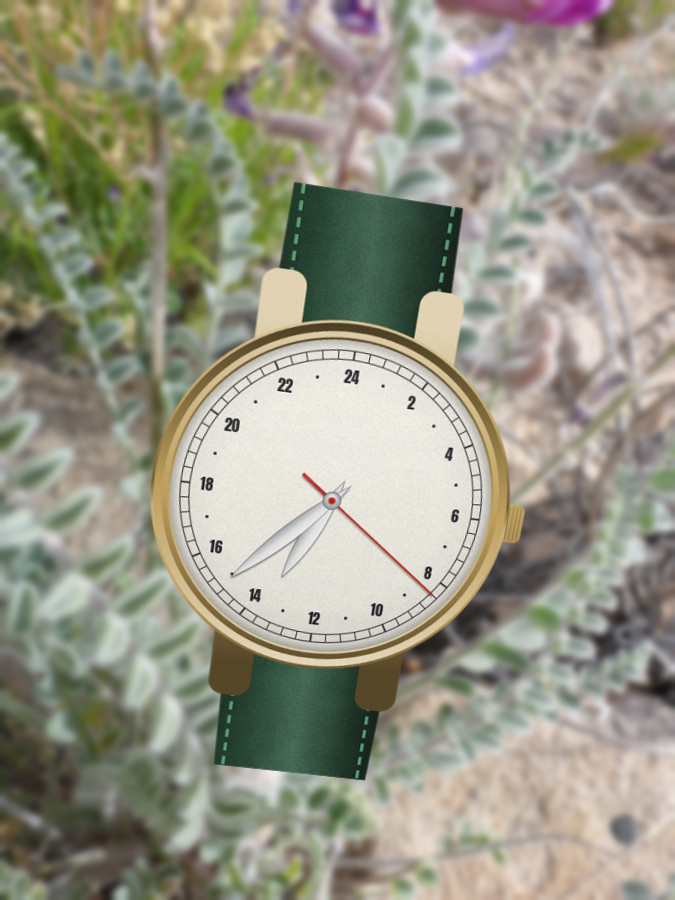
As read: 13.37.21
